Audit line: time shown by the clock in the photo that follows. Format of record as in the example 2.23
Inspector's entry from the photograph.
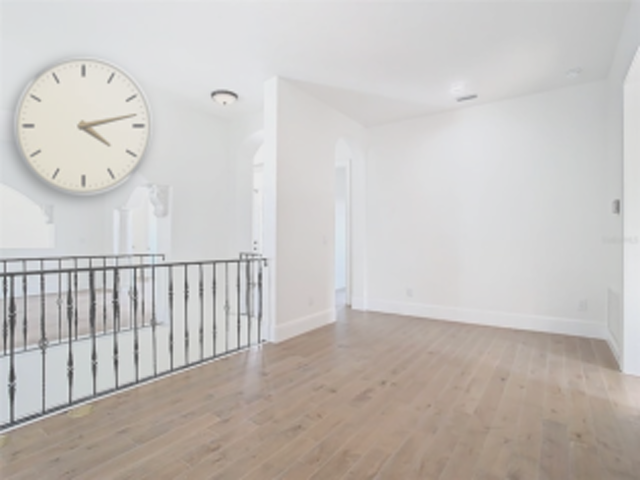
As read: 4.13
